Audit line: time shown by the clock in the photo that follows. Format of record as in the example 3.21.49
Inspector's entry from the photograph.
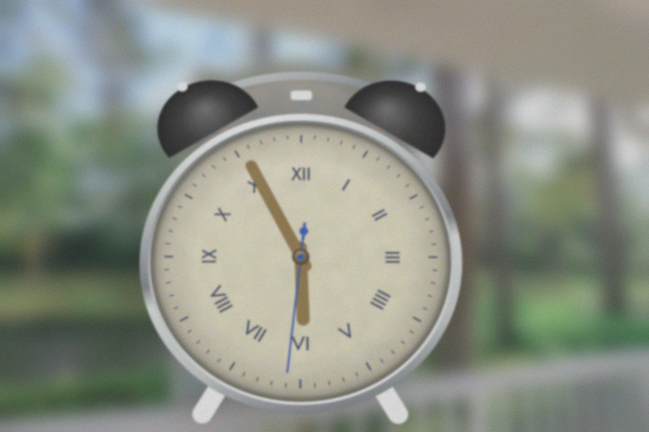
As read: 5.55.31
